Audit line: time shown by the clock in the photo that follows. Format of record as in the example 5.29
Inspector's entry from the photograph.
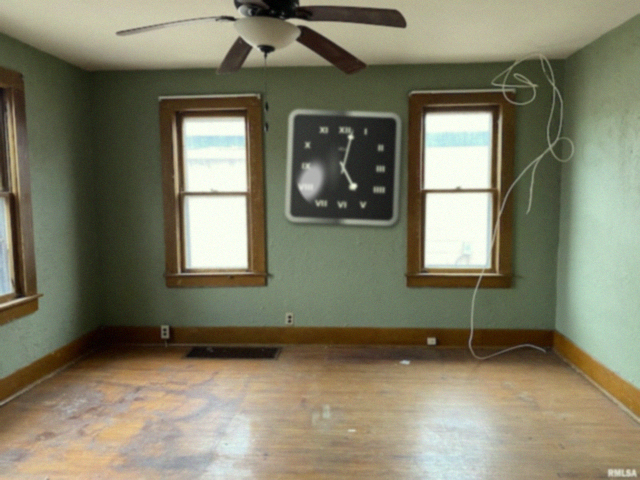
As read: 5.02
